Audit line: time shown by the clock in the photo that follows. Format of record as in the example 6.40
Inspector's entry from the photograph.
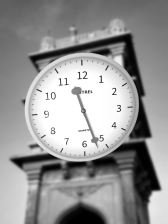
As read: 11.27
